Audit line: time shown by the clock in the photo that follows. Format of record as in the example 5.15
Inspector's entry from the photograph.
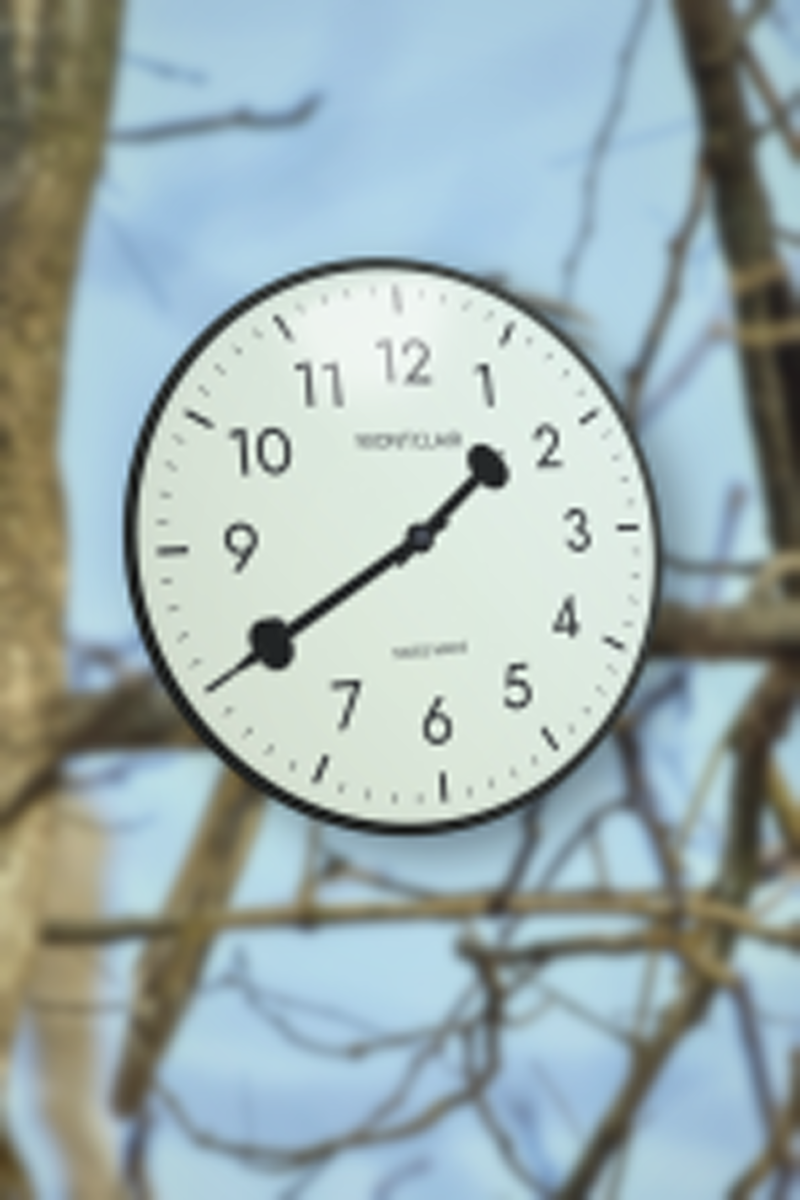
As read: 1.40
